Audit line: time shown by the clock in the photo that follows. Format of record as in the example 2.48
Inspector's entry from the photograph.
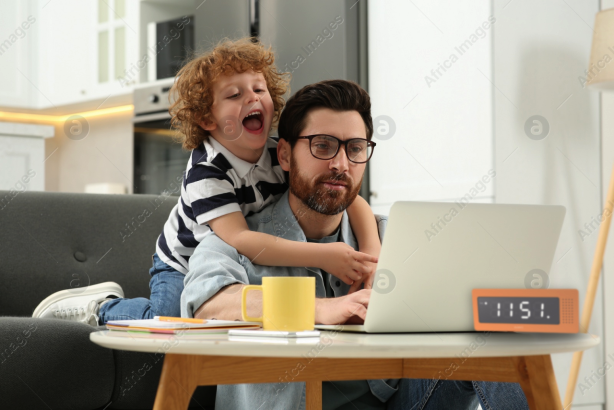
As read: 11.51
